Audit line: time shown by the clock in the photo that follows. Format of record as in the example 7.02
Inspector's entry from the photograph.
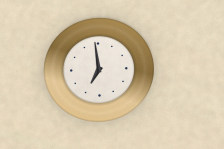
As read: 6.59
